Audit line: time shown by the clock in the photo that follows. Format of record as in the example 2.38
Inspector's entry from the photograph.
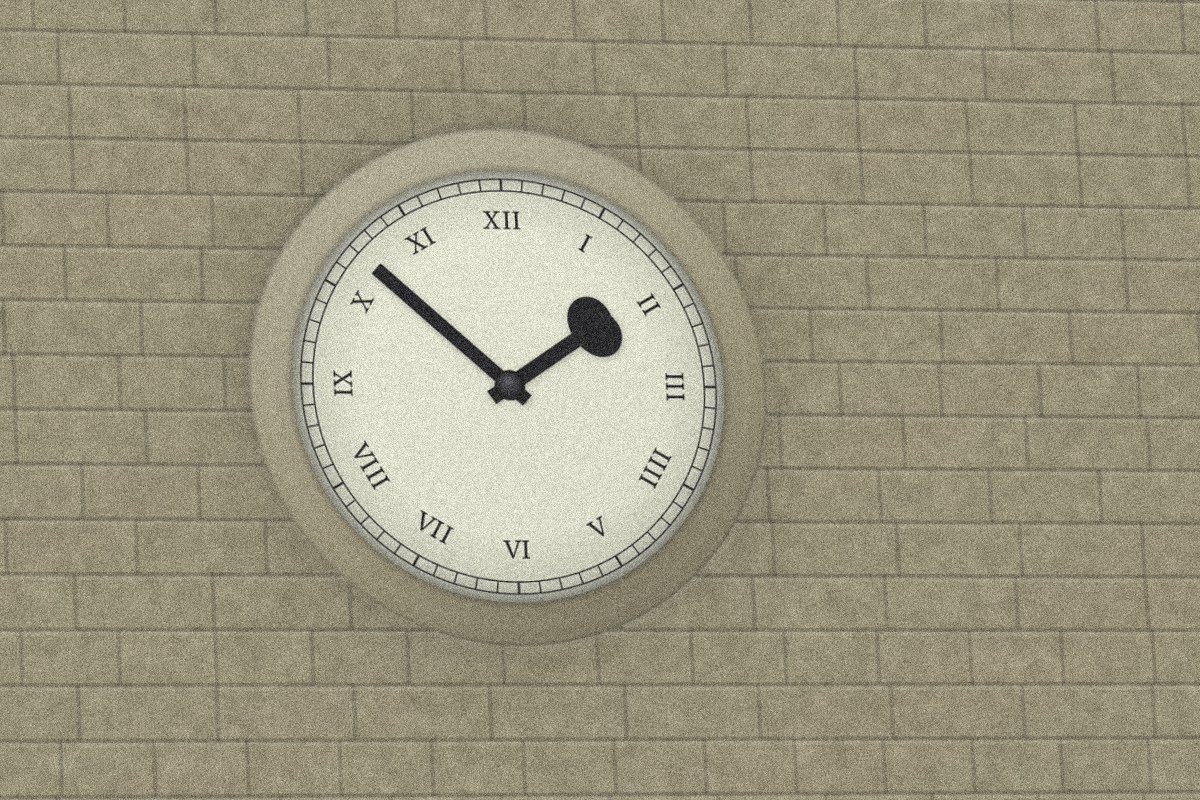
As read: 1.52
